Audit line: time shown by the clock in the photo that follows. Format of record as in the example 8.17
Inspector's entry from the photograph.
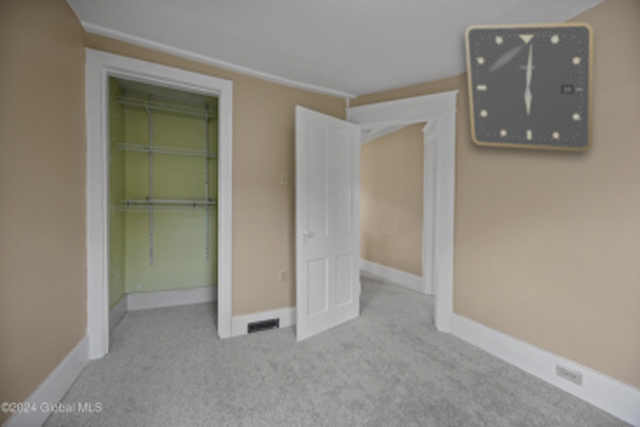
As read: 6.01
